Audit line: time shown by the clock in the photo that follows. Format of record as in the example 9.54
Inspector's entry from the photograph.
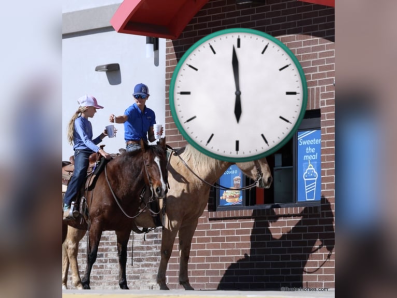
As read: 5.59
